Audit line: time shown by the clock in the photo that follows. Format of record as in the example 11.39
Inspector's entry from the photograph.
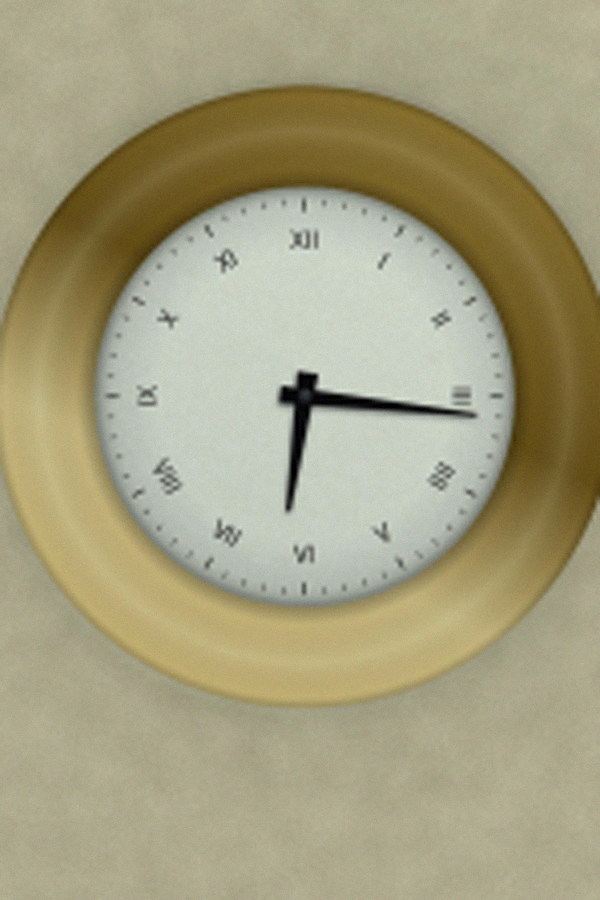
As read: 6.16
